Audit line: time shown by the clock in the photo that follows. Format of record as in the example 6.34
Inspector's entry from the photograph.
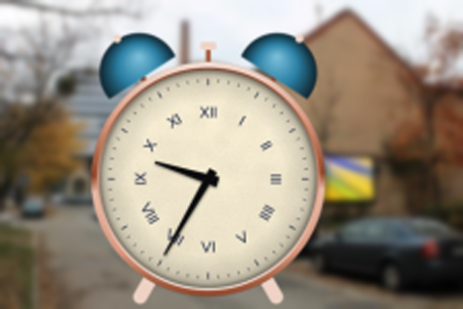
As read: 9.35
